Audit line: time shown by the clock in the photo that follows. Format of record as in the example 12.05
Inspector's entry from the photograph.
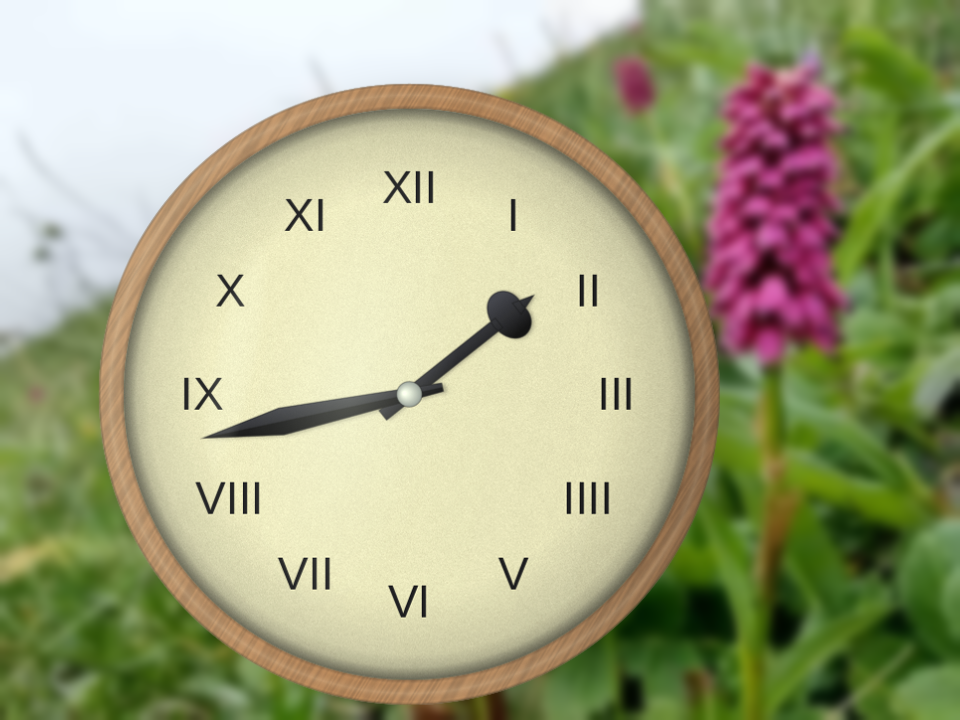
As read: 1.43
